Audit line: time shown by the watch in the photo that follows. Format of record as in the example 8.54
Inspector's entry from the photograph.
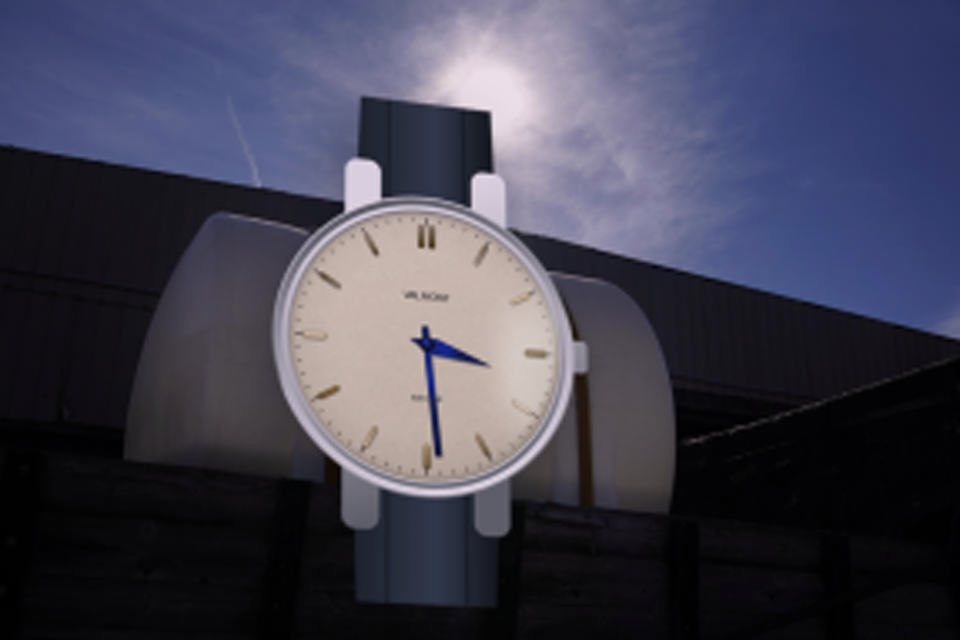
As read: 3.29
